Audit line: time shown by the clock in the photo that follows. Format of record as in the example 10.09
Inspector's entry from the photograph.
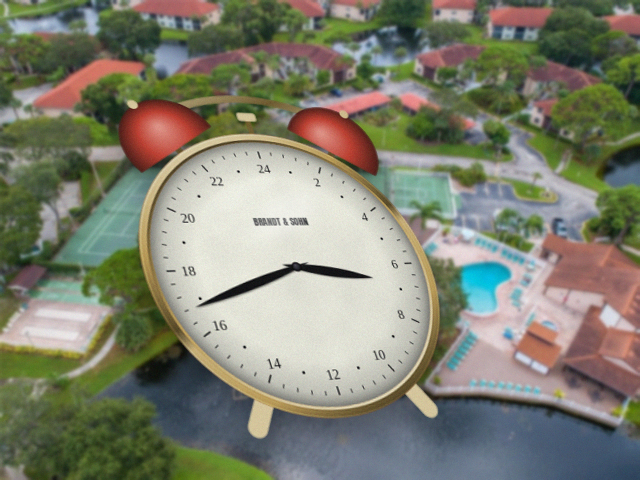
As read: 6.42
